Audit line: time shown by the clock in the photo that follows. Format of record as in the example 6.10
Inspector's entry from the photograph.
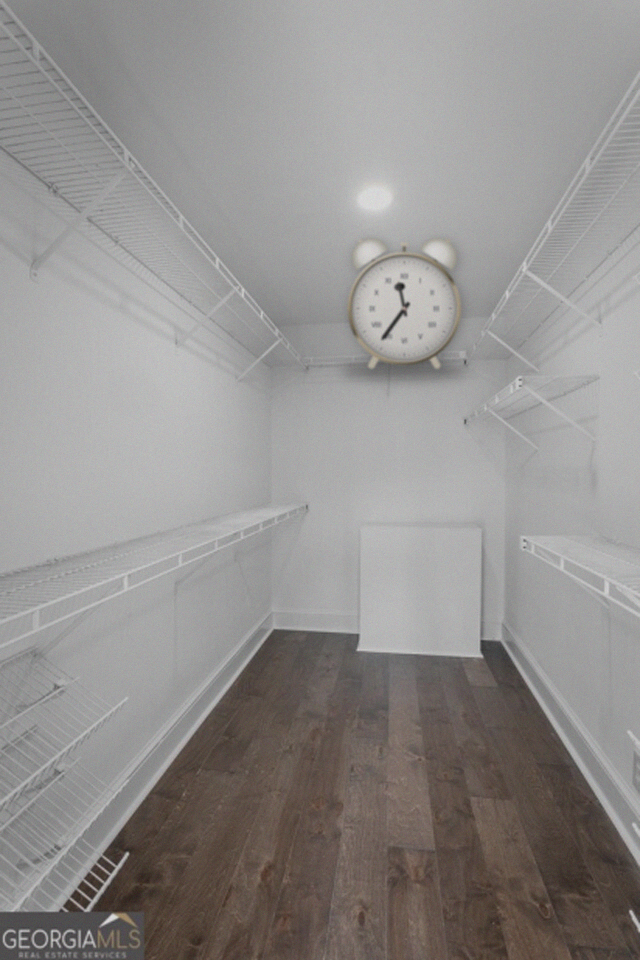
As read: 11.36
